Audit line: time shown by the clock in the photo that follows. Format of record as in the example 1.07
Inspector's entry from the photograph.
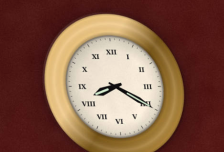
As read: 8.20
